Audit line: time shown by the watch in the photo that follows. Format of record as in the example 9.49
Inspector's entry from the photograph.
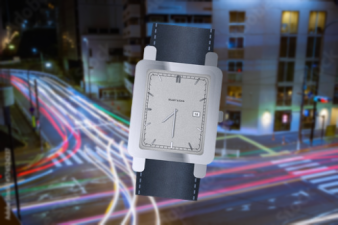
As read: 7.30
